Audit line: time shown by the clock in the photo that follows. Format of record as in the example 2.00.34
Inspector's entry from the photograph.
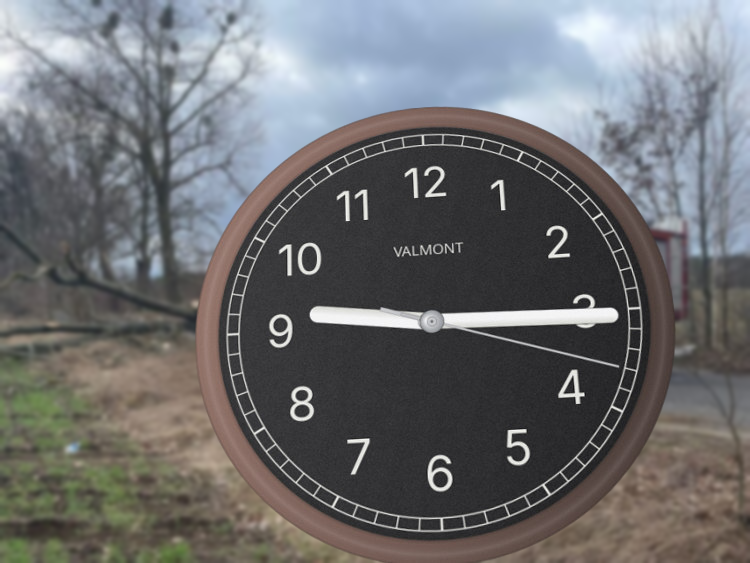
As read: 9.15.18
